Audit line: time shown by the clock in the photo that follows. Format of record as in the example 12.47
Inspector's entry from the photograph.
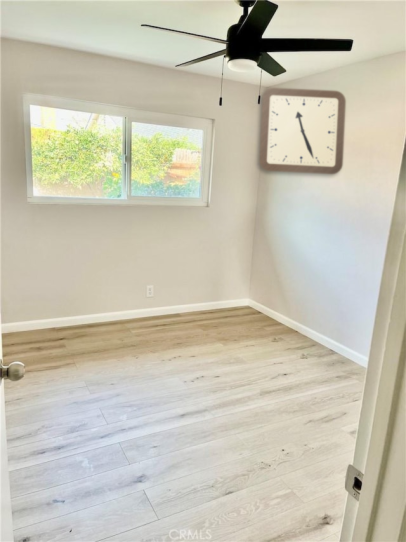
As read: 11.26
